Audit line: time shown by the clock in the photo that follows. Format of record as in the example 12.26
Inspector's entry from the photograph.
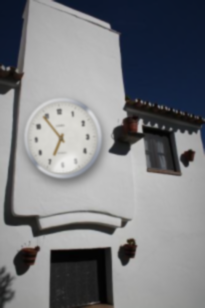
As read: 6.54
